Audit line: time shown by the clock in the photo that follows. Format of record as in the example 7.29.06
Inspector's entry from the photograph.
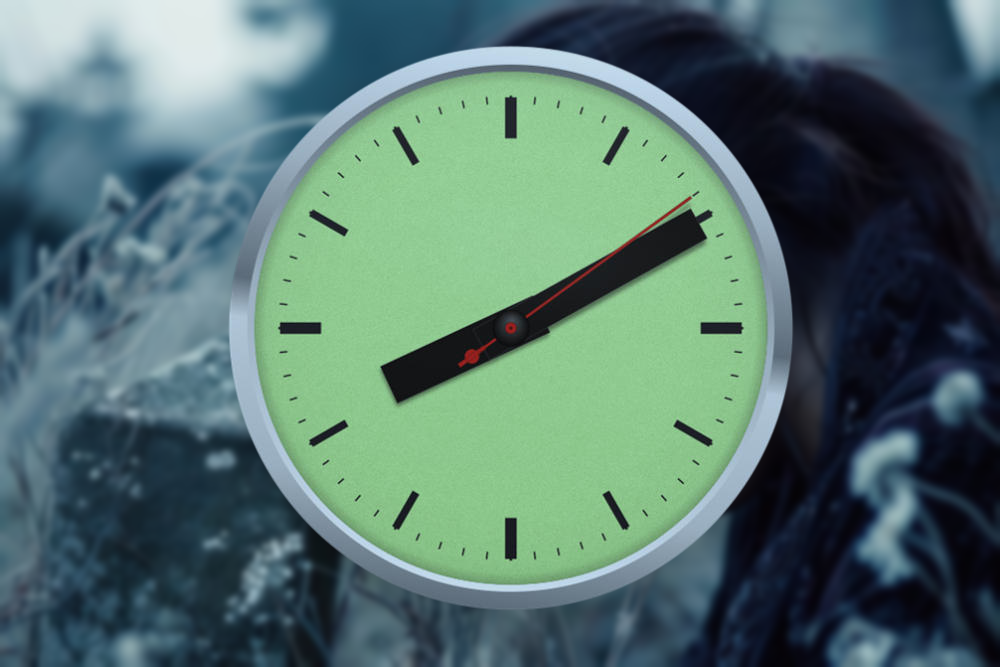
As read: 8.10.09
